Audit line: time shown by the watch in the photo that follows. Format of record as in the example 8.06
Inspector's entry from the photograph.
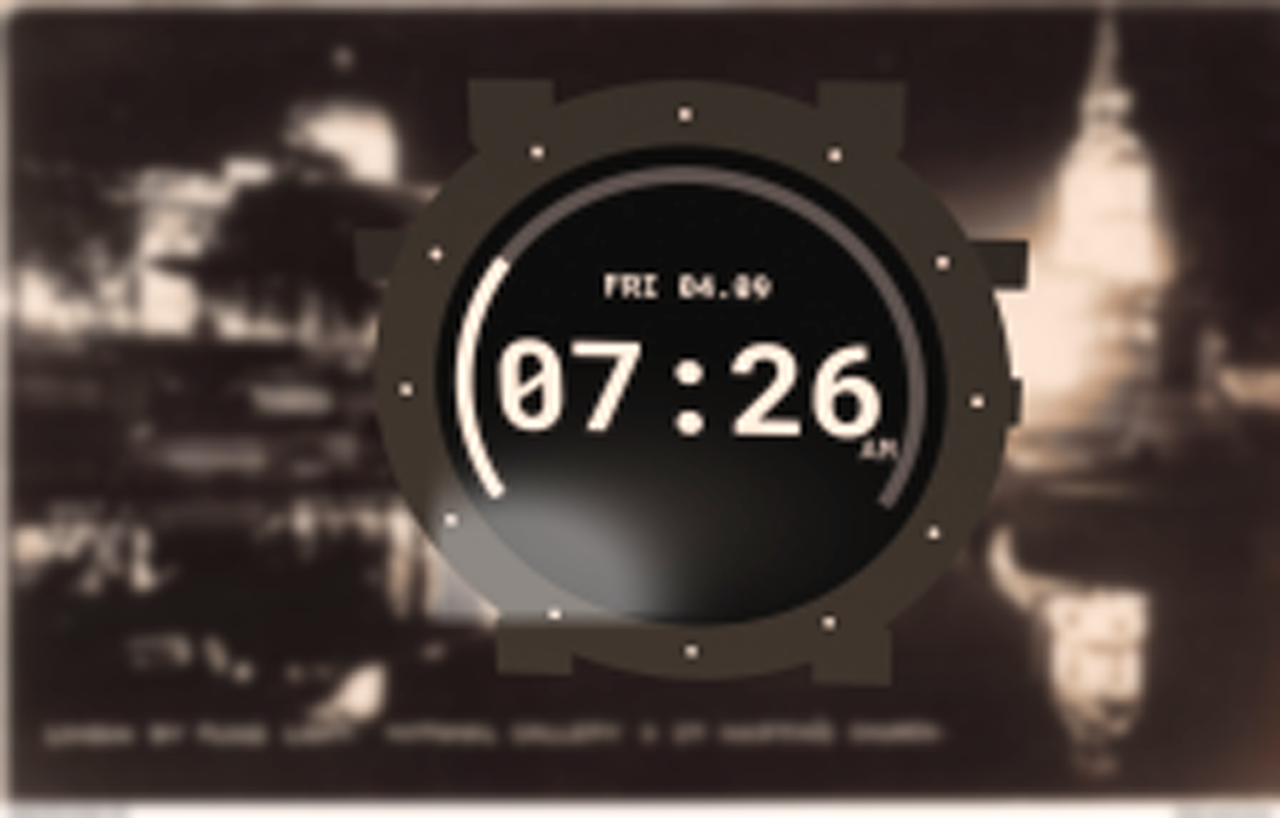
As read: 7.26
